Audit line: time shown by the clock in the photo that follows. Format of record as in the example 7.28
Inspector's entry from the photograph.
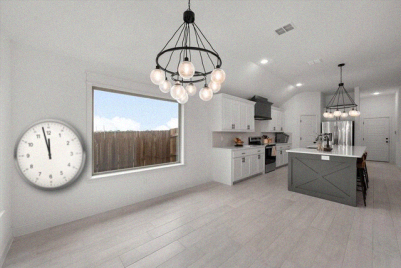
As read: 11.58
